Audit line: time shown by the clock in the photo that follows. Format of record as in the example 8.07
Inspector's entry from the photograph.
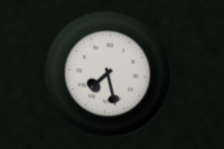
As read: 7.27
